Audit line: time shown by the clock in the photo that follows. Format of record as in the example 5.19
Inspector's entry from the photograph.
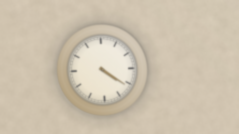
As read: 4.21
